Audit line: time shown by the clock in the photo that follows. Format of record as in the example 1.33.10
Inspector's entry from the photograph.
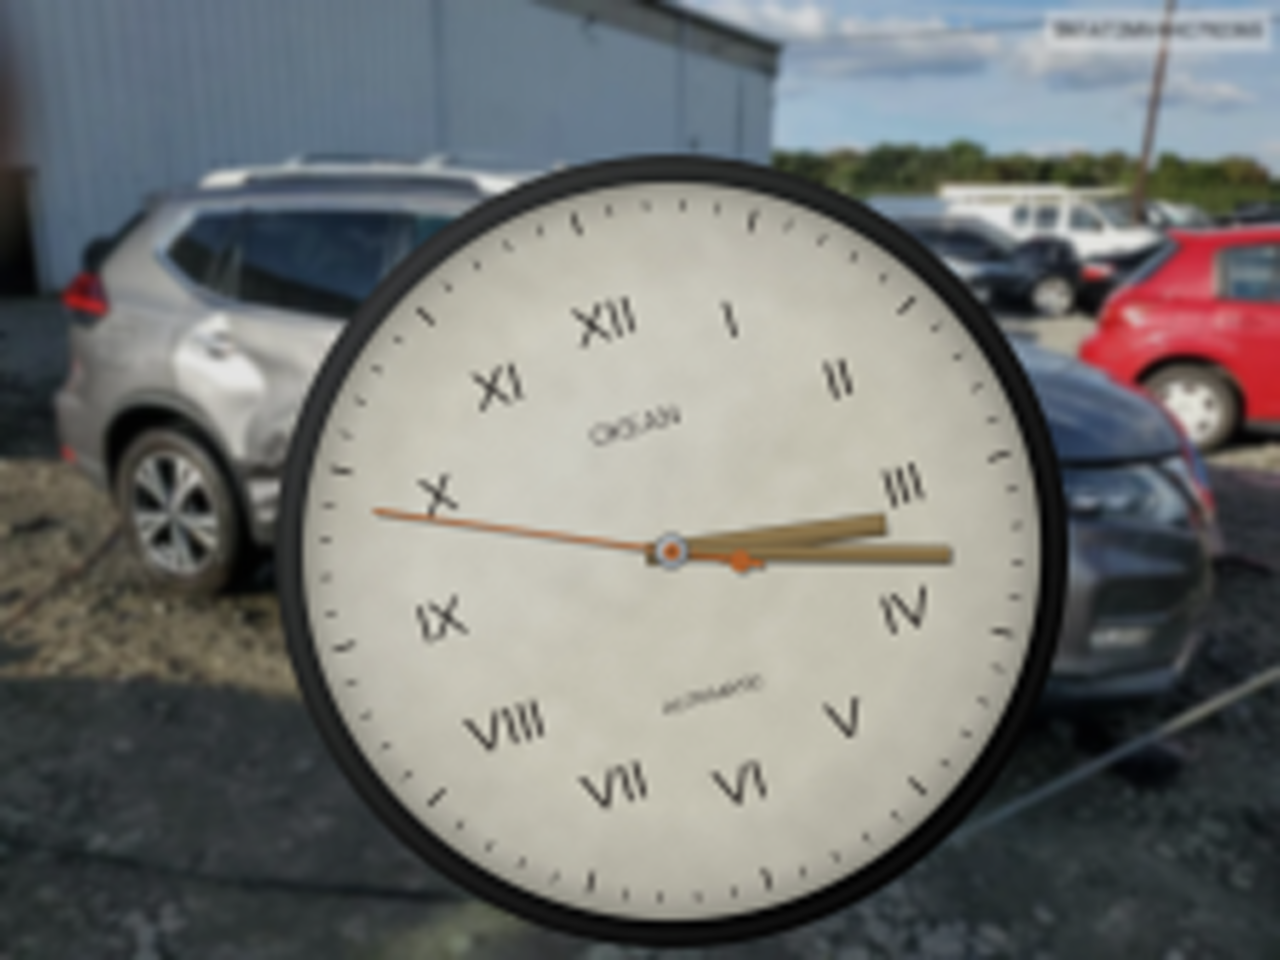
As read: 3.17.49
